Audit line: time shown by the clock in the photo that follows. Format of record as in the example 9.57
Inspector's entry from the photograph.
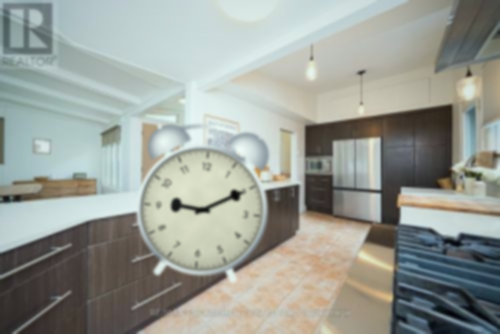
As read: 9.10
